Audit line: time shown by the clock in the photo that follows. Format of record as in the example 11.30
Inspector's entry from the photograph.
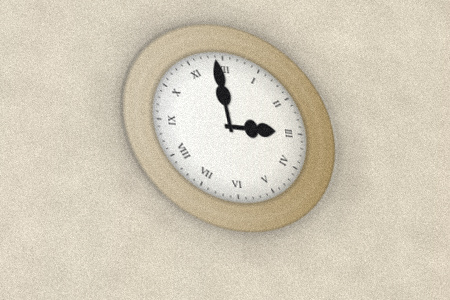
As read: 2.59
